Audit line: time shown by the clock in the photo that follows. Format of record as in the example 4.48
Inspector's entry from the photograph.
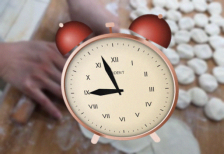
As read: 8.57
